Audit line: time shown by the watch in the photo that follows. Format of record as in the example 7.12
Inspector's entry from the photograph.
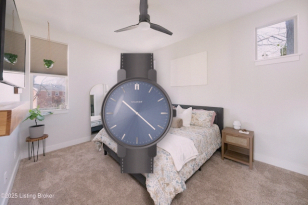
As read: 10.22
